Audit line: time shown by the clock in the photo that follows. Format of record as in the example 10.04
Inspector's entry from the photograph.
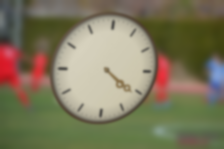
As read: 4.21
